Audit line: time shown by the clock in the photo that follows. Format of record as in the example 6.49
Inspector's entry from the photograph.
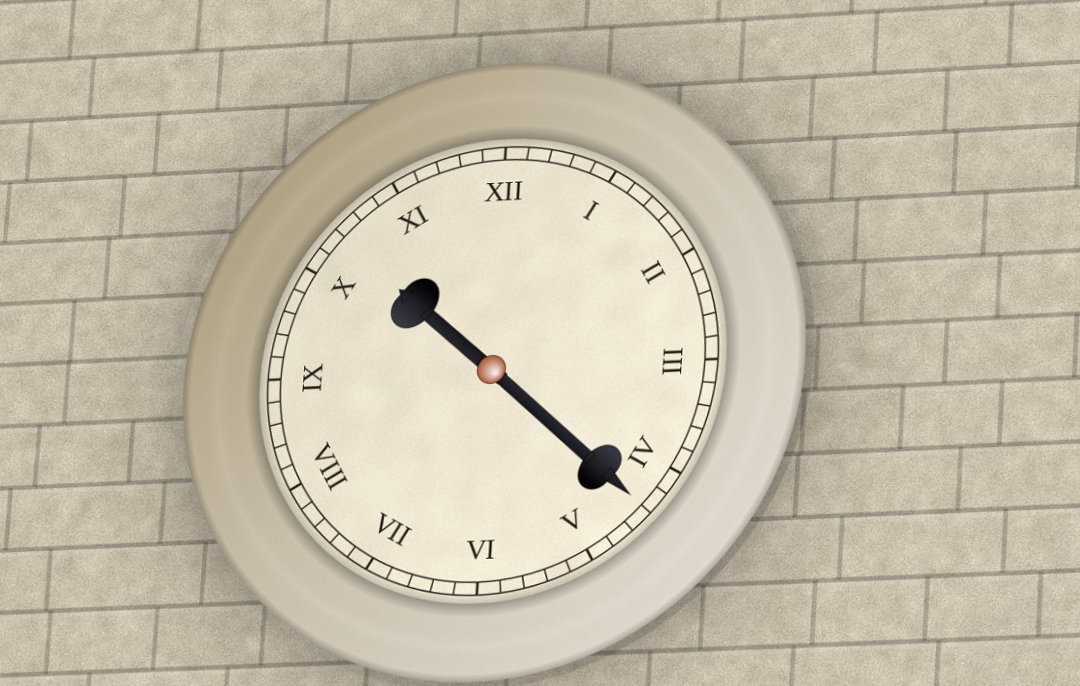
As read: 10.22
